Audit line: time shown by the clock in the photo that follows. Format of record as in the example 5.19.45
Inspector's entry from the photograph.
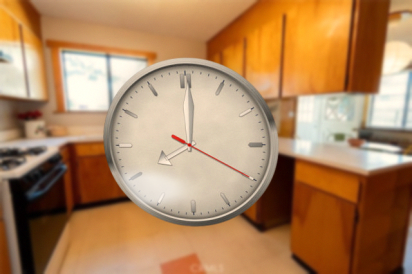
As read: 8.00.20
